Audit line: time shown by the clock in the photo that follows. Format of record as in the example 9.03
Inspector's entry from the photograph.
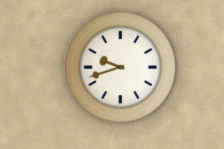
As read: 9.42
